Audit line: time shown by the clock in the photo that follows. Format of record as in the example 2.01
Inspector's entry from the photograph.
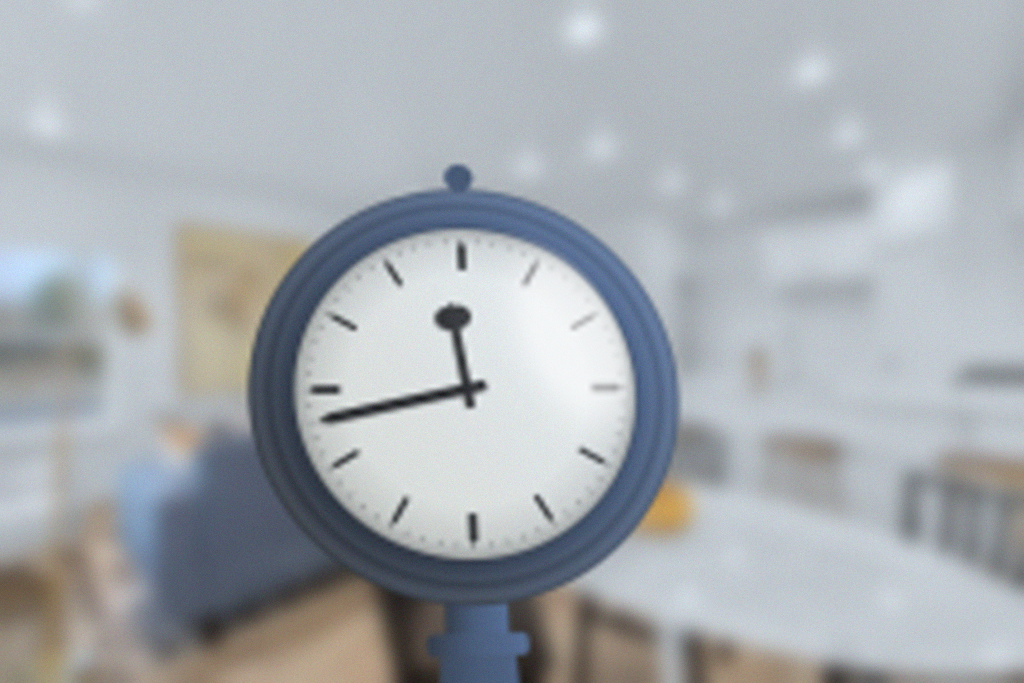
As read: 11.43
